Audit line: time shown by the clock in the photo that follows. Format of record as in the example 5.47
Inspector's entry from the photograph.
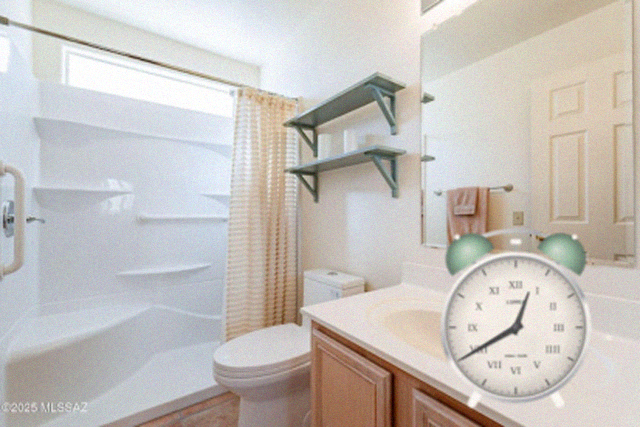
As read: 12.40
